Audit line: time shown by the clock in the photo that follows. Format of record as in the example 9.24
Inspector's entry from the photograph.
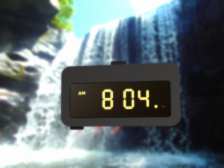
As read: 8.04
